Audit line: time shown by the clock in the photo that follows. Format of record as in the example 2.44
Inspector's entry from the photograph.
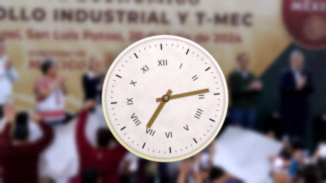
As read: 7.14
